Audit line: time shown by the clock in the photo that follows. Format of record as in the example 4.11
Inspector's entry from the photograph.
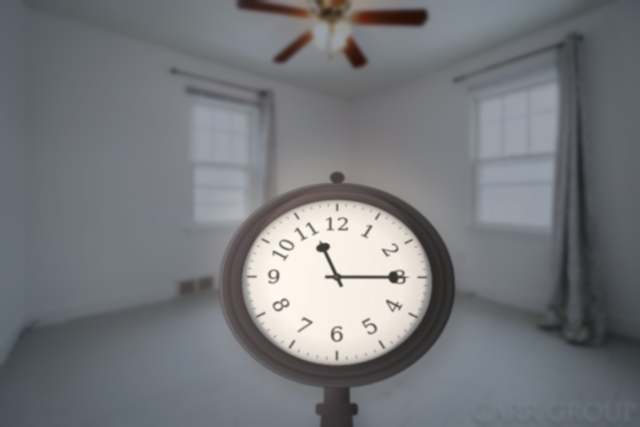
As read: 11.15
